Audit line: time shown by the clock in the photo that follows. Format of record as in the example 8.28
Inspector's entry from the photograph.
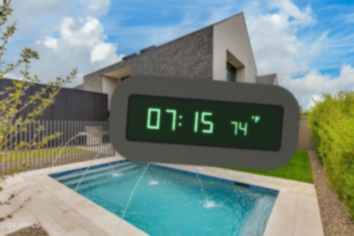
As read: 7.15
